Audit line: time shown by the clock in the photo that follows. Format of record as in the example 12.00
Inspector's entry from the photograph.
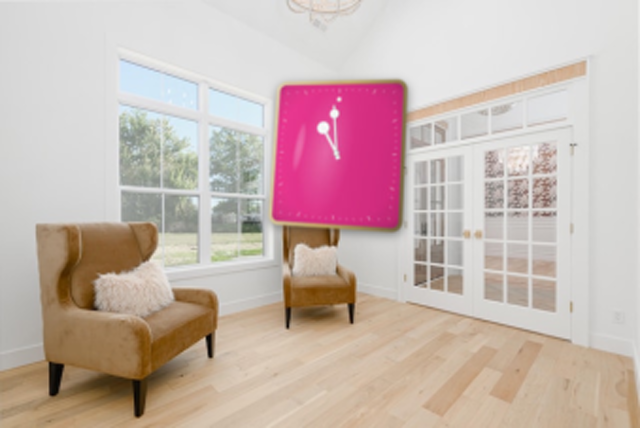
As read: 10.59
